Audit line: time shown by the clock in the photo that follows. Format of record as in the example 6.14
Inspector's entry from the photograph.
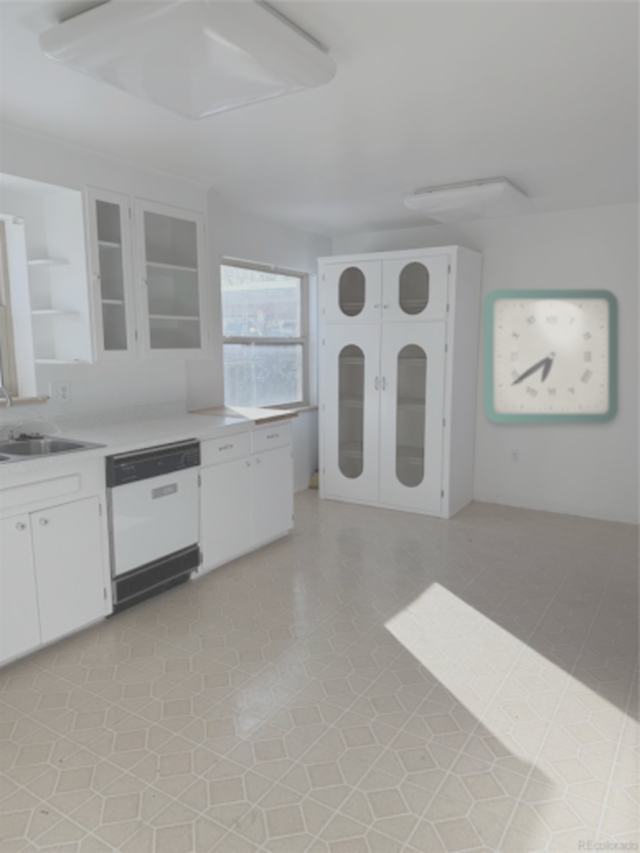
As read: 6.39
